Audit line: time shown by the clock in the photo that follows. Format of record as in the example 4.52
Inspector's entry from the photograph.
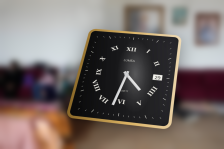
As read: 4.32
